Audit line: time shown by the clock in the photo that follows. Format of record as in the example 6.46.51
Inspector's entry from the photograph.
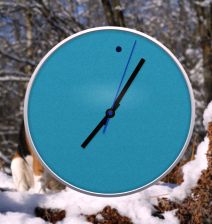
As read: 7.04.02
